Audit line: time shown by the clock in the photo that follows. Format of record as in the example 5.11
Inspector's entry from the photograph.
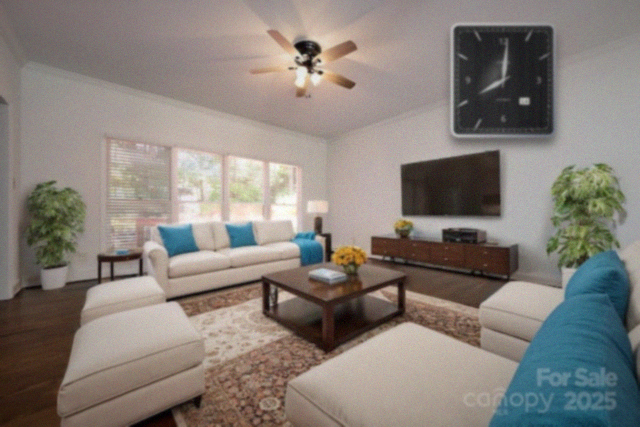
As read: 8.01
